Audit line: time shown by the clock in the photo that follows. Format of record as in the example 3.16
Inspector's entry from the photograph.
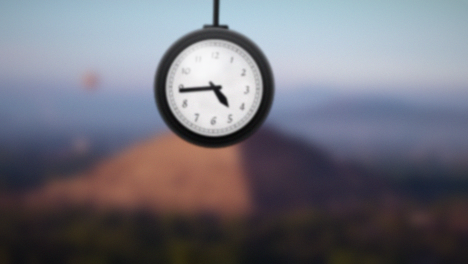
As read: 4.44
